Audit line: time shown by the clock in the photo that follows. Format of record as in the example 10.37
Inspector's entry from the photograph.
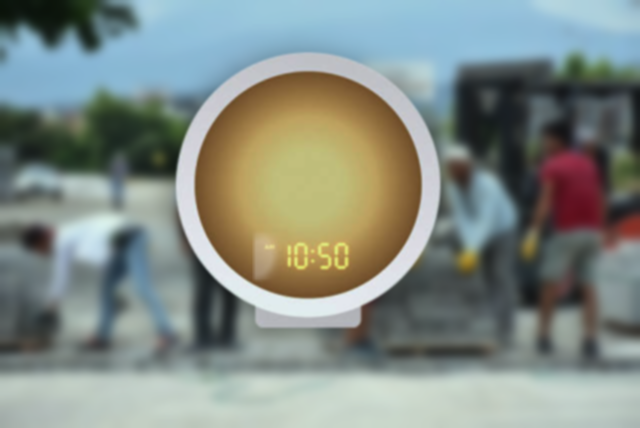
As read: 10.50
